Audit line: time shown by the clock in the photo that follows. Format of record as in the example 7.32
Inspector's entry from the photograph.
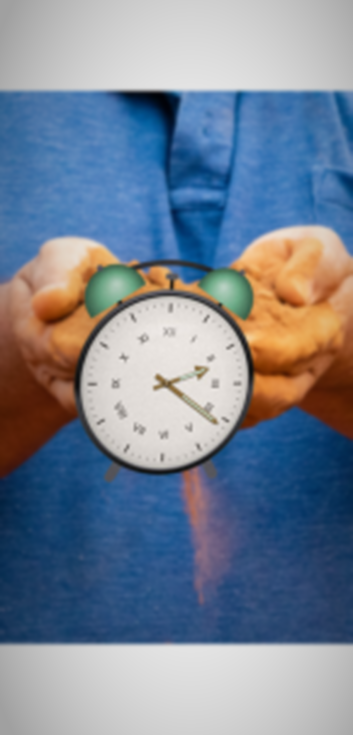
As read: 2.21
